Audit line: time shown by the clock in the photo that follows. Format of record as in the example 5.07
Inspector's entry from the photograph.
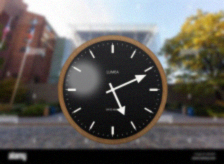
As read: 5.11
